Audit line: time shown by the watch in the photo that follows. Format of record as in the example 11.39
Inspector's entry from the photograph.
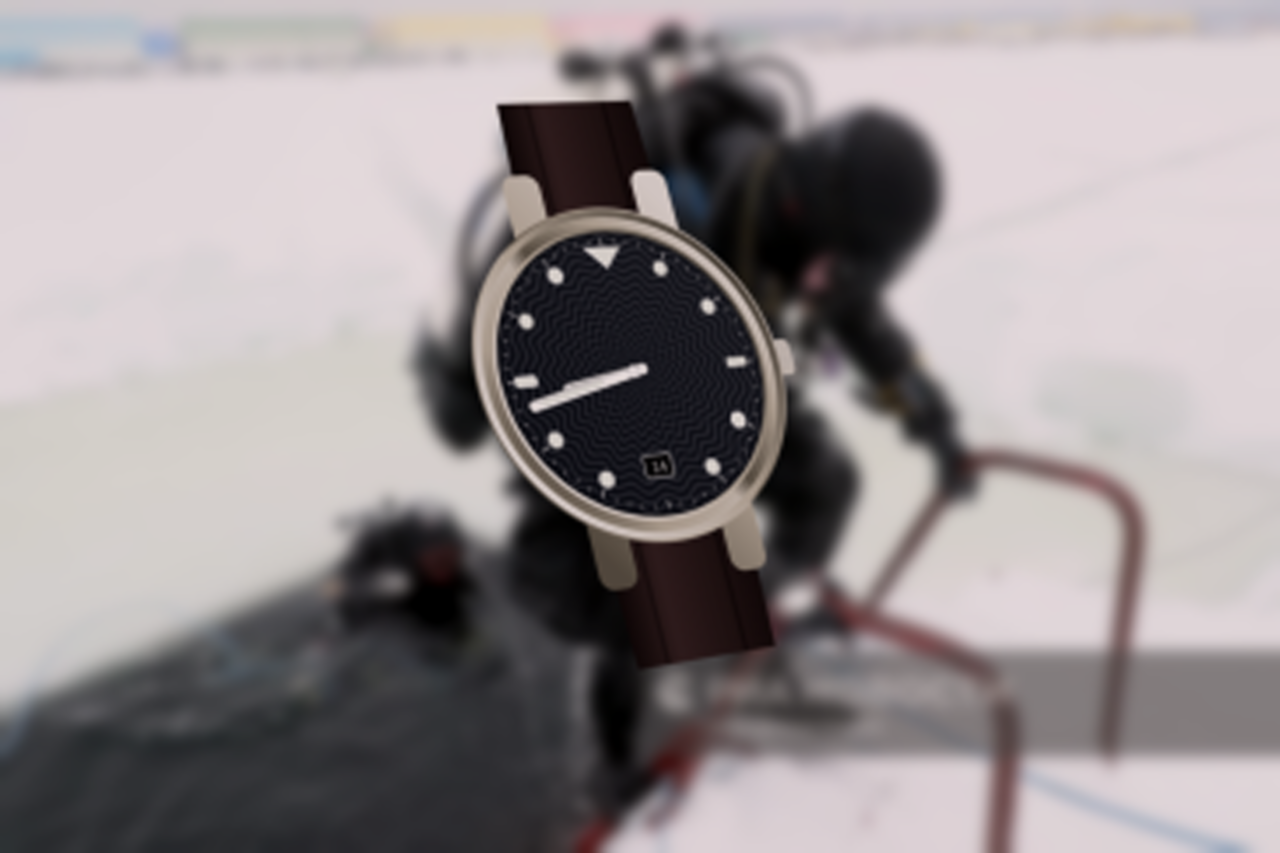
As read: 8.43
